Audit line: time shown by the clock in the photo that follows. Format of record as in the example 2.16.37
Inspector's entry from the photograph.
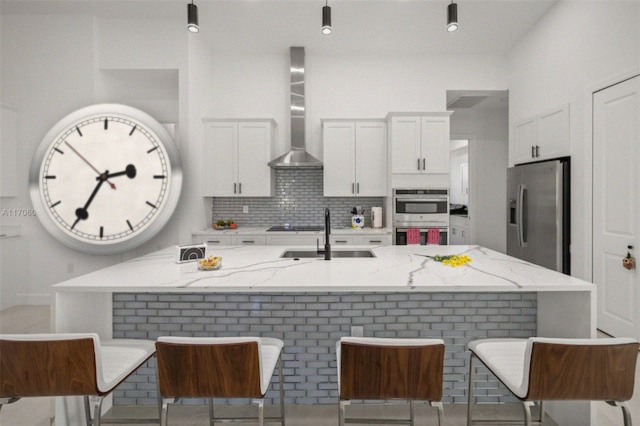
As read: 2.34.52
